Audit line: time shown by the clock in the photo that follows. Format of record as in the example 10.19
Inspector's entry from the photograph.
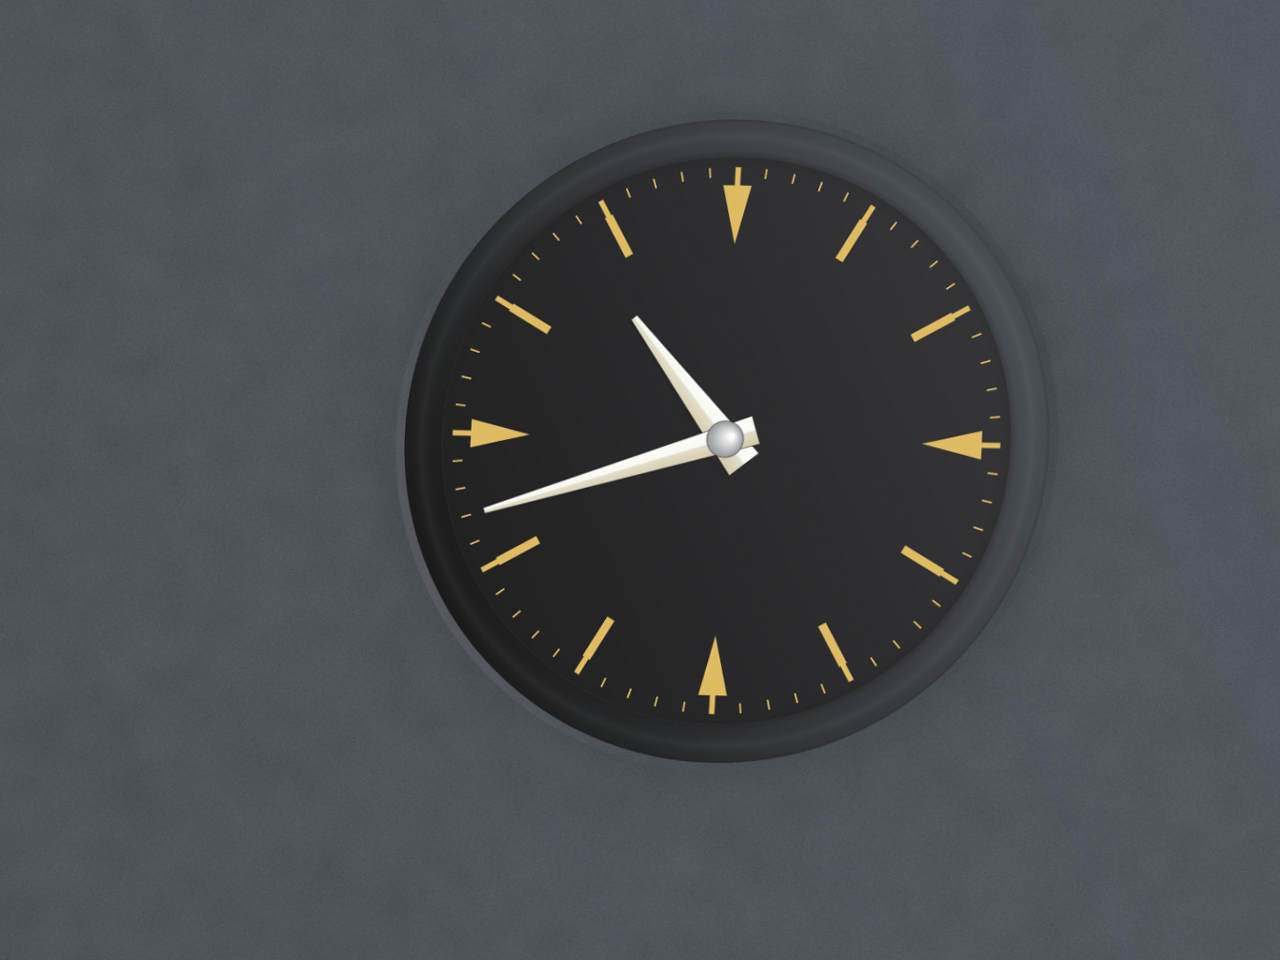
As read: 10.42
